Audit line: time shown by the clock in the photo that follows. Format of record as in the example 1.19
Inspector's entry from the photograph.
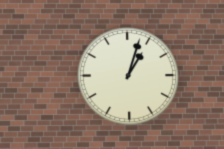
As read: 1.03
